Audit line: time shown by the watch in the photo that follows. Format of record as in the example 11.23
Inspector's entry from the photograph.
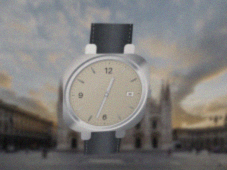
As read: 12.33
